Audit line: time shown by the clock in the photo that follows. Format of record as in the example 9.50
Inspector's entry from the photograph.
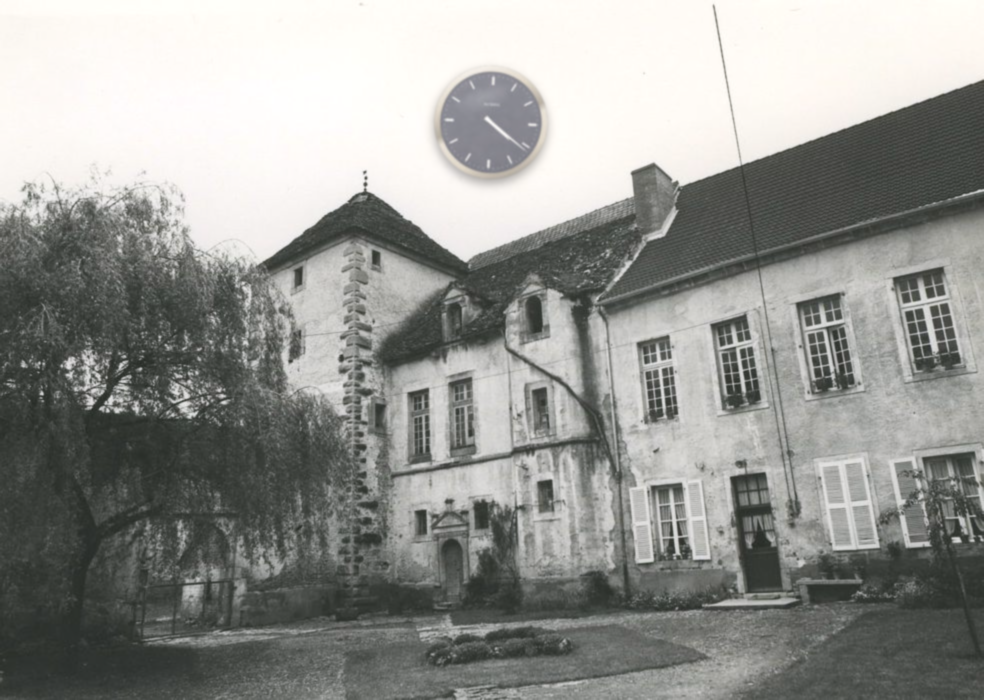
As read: 4.21
